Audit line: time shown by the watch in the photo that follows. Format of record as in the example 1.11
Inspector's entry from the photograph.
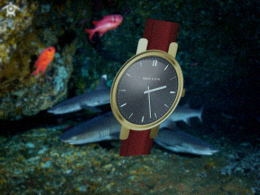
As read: 2.27
